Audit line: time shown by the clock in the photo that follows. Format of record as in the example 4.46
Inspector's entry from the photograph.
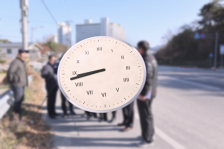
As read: 8.43
